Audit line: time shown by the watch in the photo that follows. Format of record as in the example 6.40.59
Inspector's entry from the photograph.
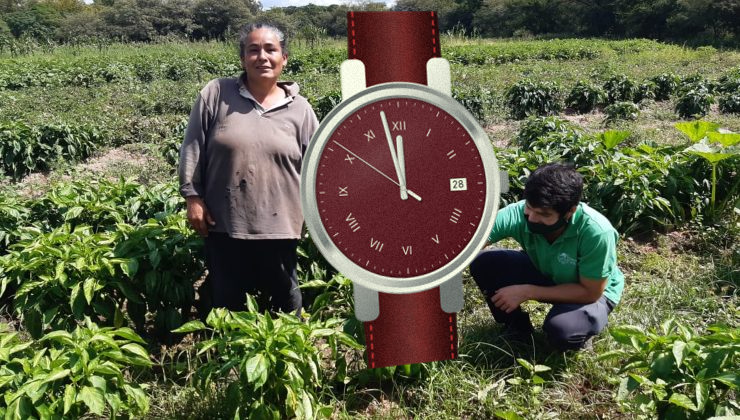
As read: 11.57.51
